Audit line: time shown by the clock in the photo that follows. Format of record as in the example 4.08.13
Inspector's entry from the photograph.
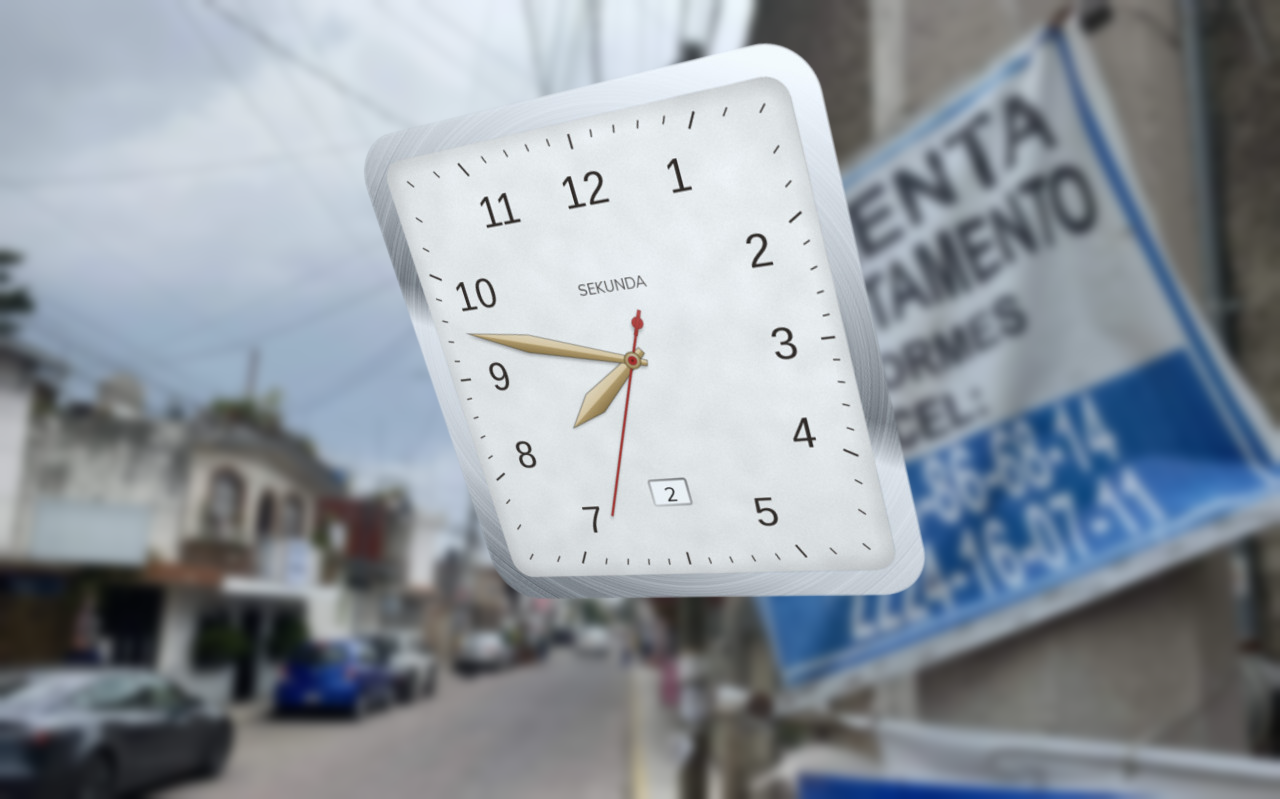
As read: 7.47.34
